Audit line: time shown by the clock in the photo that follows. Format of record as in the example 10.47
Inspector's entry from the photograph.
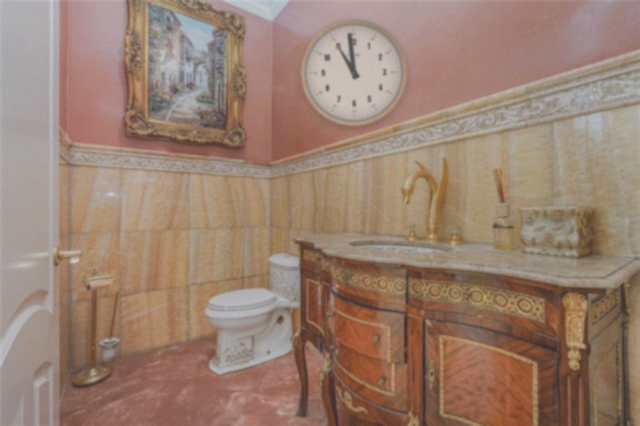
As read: 10.59
